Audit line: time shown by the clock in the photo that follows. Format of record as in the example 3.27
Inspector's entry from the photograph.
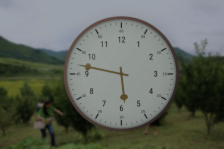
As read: 5.47
